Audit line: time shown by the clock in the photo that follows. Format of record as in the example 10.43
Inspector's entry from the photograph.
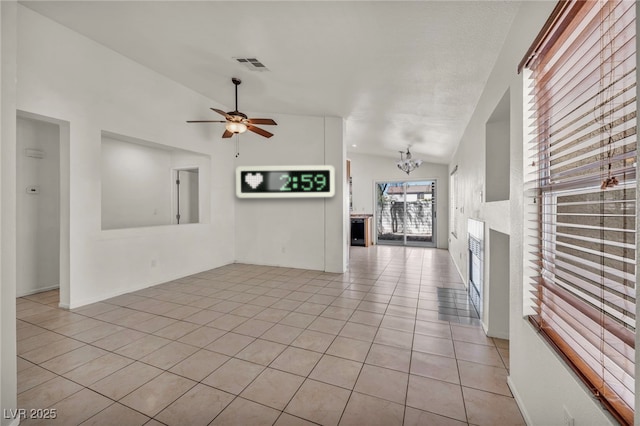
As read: 2.59
